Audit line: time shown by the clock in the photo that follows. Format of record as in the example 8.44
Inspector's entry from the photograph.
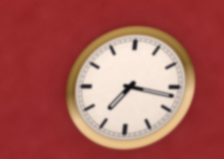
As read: 7.17
